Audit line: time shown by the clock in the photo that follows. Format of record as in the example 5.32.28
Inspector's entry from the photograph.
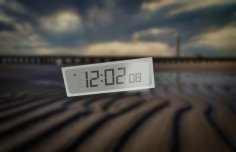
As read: 12.02.08
